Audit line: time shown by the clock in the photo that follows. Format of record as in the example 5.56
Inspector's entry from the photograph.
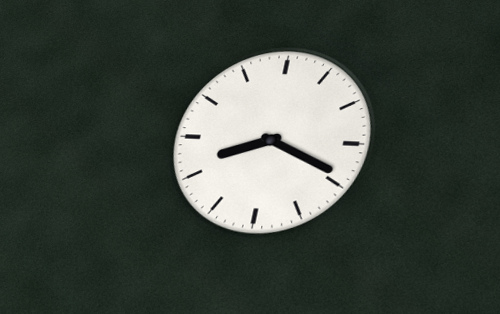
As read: 8.19
